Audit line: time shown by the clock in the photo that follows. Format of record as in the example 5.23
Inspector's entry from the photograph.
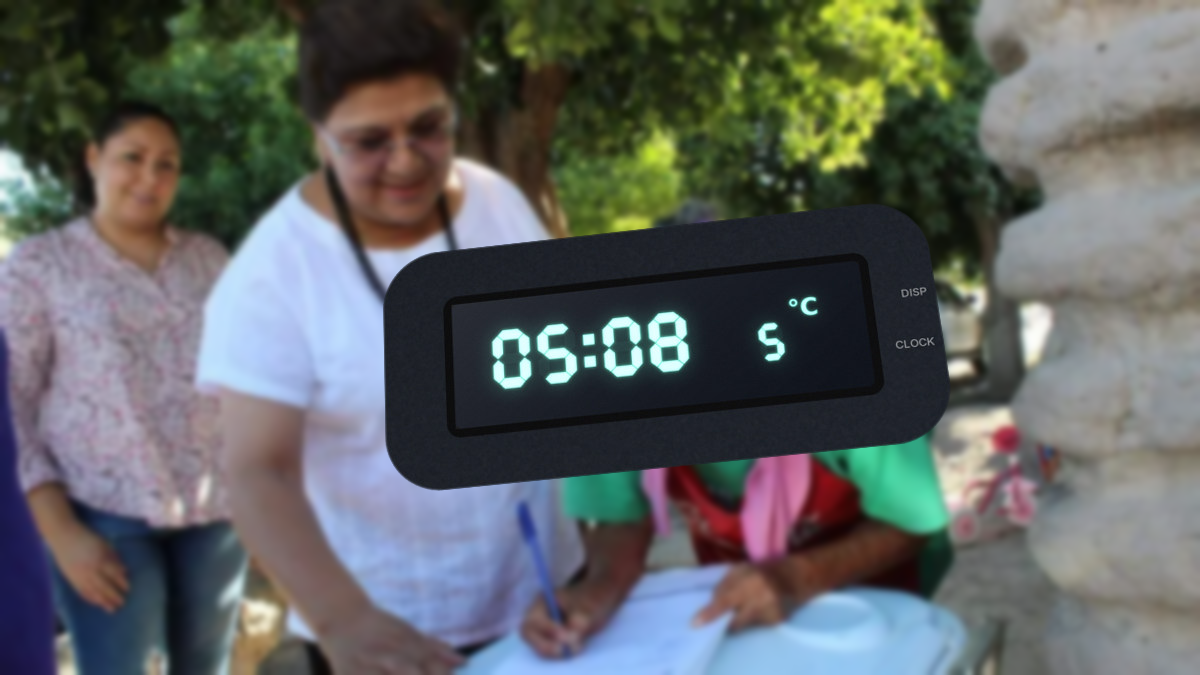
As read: 5.08
